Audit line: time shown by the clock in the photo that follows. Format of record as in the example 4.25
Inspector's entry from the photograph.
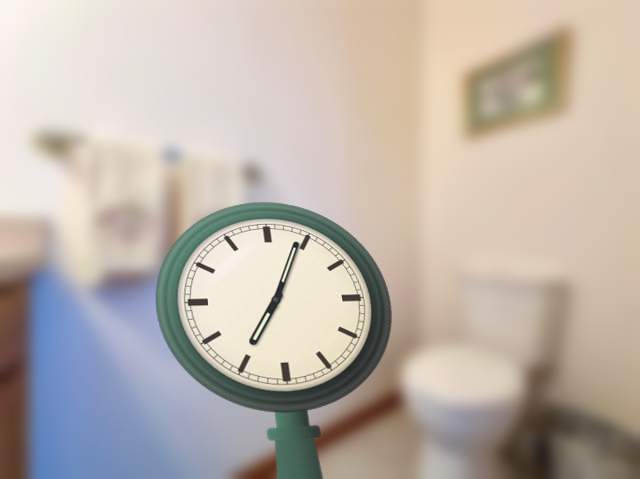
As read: 7.04
